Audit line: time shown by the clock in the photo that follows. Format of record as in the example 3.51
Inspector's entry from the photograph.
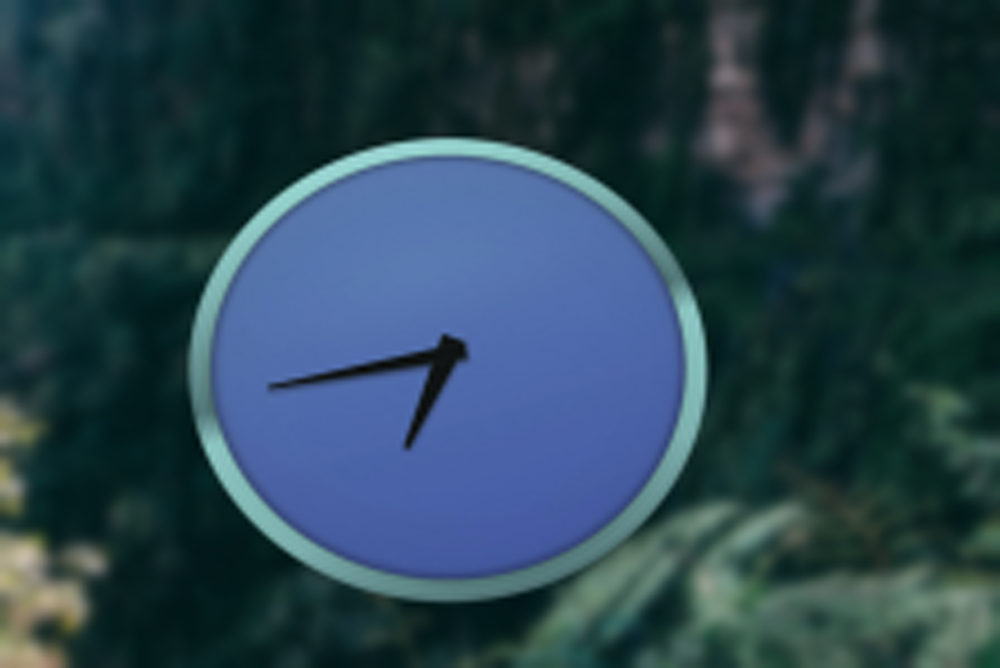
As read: 6.43
